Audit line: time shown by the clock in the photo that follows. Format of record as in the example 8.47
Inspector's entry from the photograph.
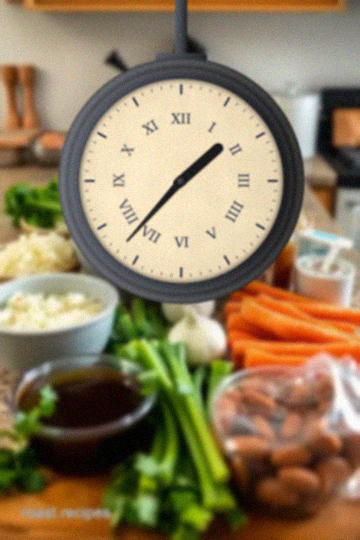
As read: 1.37
